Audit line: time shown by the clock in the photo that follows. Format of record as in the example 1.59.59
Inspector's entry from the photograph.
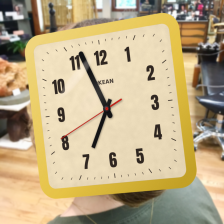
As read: 6.56.41
